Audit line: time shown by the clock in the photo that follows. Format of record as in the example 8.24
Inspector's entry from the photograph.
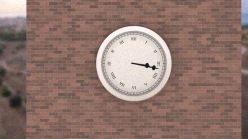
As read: 3.17
